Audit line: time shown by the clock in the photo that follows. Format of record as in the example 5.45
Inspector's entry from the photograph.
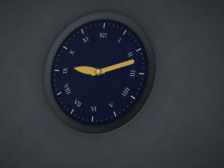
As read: 9.12
